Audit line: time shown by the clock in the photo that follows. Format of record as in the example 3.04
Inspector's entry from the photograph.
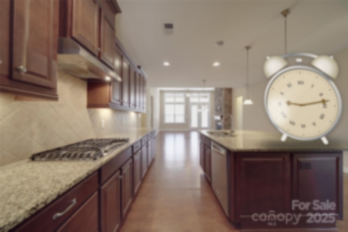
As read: 9.13
